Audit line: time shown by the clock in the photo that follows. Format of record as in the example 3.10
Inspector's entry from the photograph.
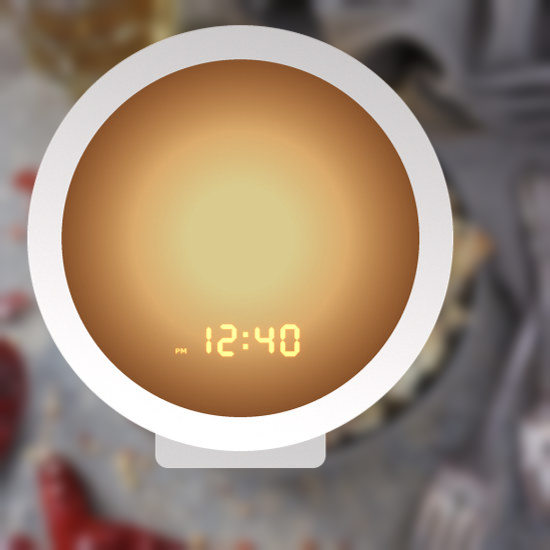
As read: 12.40
